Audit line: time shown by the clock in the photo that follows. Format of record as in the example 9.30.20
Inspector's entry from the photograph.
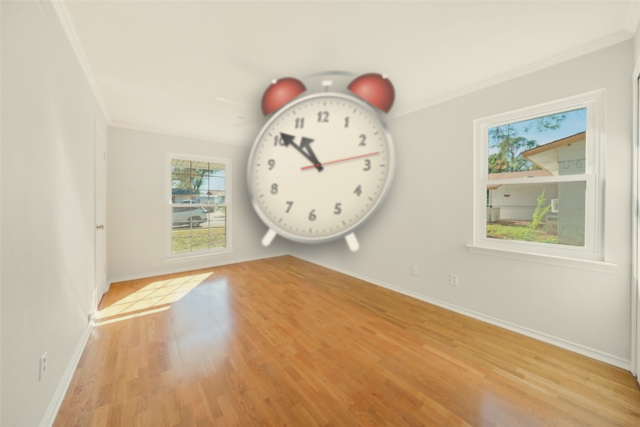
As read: 10.51.13
